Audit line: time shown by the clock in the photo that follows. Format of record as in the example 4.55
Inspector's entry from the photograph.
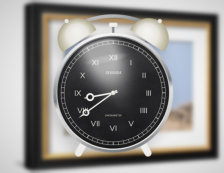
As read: 8.39
